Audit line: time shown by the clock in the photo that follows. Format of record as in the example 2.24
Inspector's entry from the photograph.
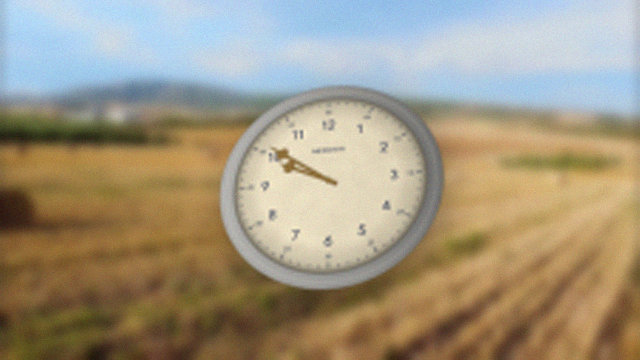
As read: 9.51
